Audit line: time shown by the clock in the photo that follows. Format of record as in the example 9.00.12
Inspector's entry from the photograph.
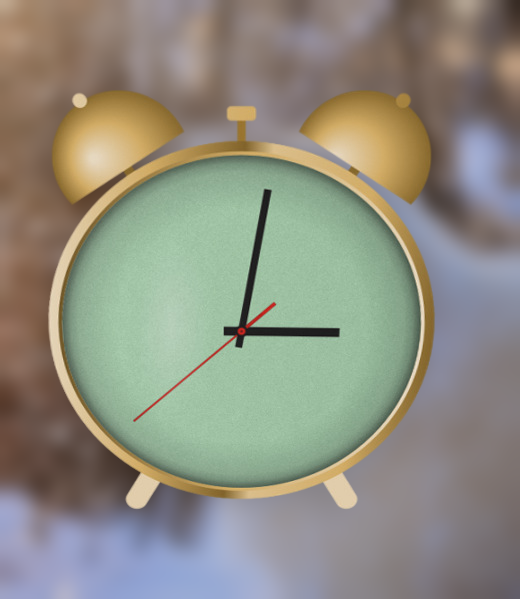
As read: 3.01.38
